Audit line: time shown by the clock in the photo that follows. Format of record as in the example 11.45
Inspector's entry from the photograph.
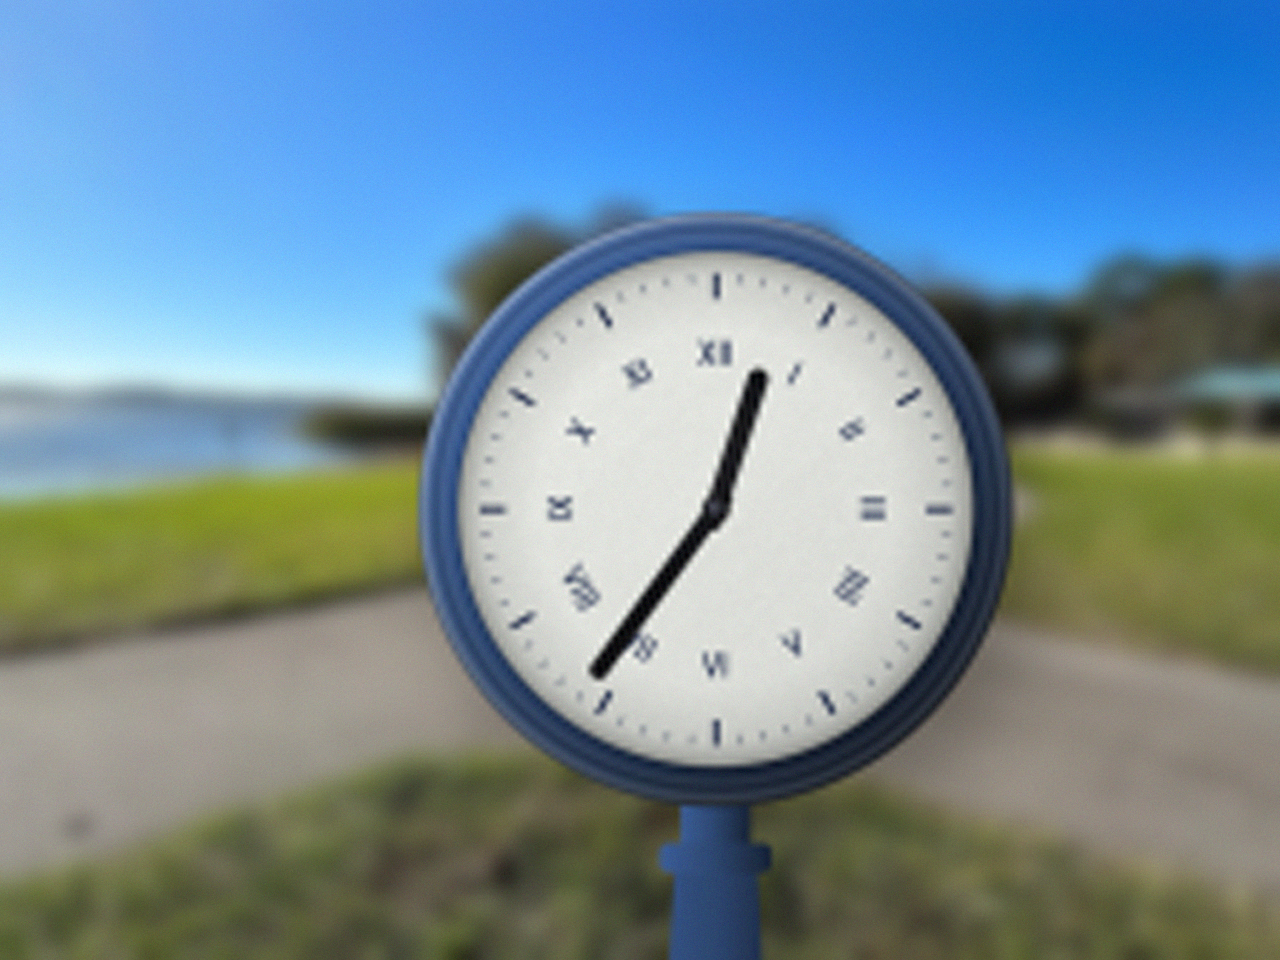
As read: 12.36
